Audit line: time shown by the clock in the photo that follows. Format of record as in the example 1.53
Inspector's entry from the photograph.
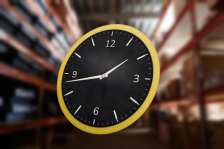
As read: 1.43
